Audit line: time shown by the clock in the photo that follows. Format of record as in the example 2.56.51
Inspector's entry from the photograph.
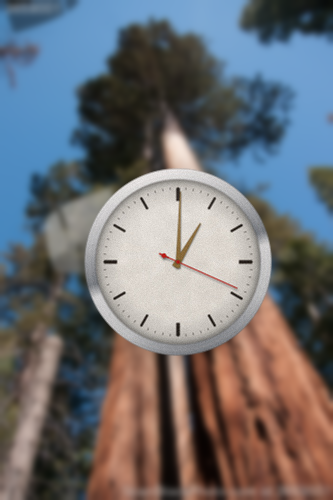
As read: 1.00.19
